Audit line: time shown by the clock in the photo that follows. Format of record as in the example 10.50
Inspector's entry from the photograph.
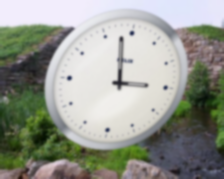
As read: 2.58
